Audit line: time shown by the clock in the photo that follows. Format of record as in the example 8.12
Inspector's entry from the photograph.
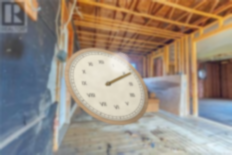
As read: 2.11
